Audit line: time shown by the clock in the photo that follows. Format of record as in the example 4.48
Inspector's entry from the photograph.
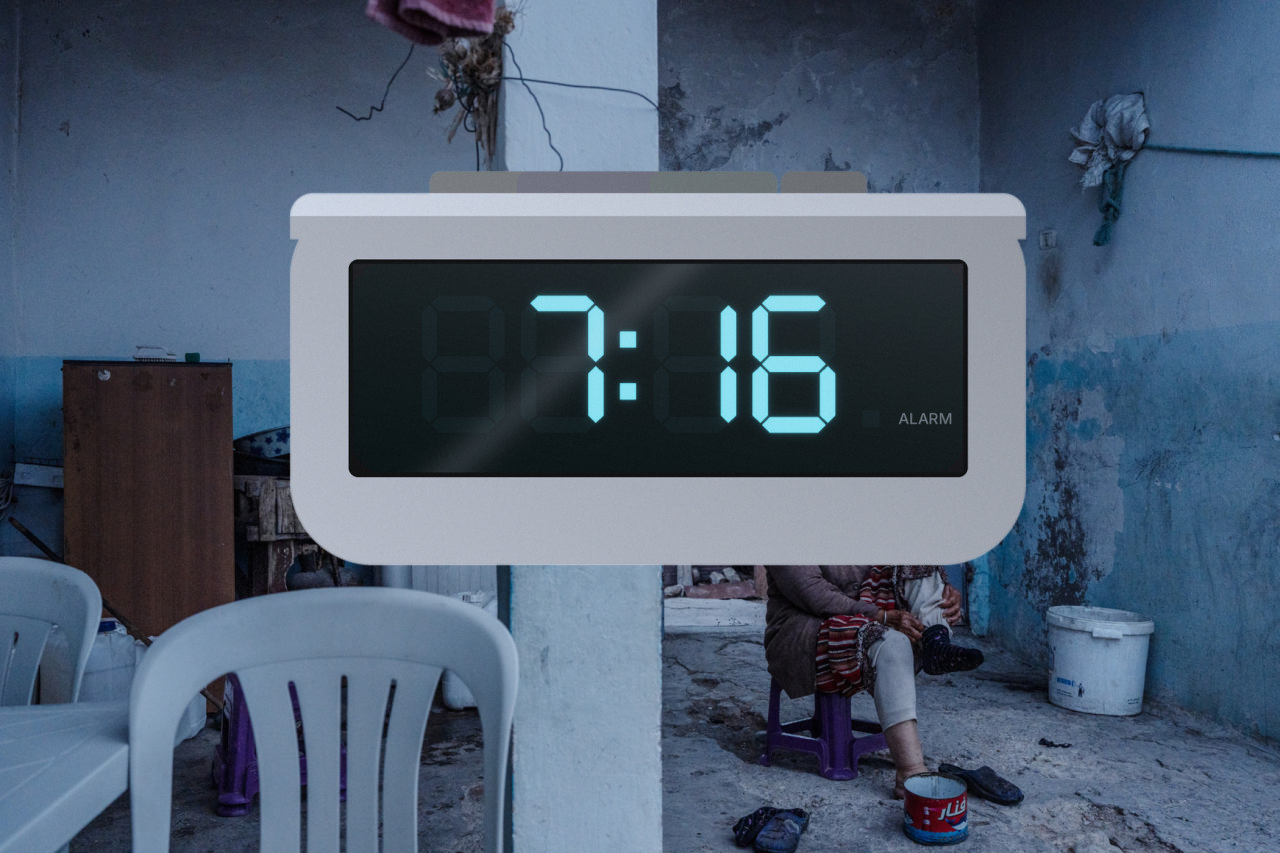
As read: 7.16
